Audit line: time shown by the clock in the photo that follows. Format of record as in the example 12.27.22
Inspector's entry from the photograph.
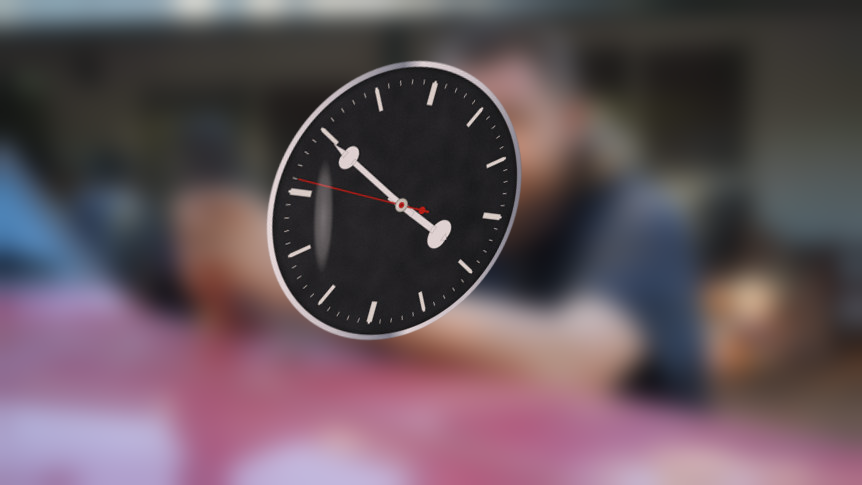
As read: 3.49.46
